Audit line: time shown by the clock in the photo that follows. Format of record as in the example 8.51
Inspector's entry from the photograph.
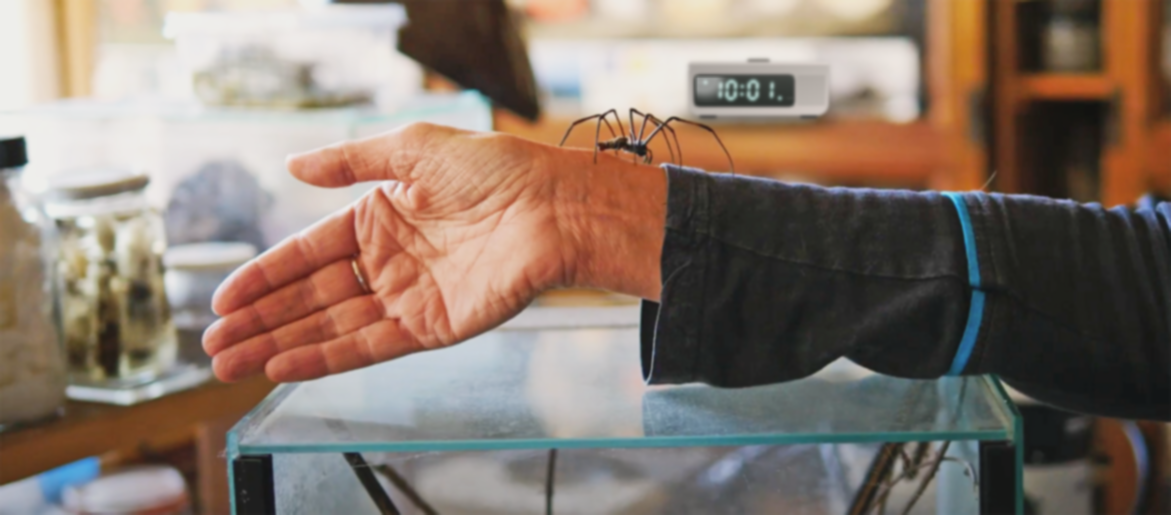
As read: 10.01
